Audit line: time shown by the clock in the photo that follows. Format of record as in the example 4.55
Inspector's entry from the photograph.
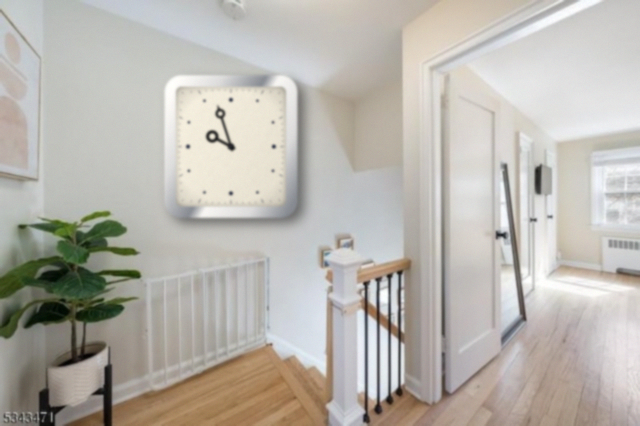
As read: 9.57
